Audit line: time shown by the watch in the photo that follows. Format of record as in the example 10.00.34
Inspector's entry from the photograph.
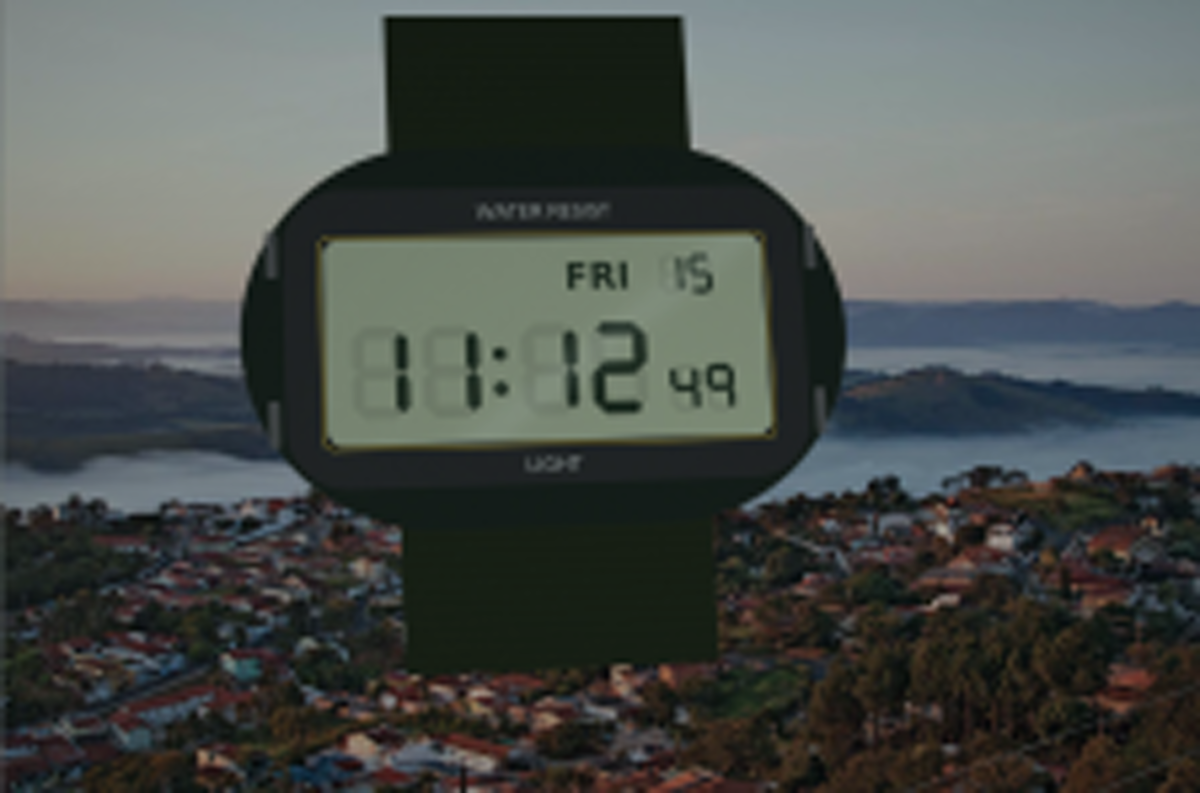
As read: 11.12.49
